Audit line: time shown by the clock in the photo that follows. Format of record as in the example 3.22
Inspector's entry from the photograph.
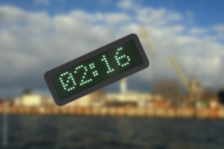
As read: 2.16
